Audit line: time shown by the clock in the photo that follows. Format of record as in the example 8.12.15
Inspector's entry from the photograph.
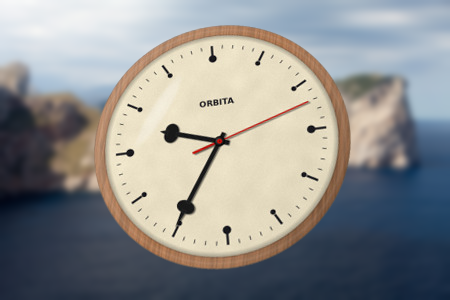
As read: 9.35.12
